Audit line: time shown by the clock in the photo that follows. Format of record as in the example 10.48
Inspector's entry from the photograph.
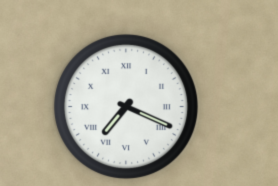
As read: 7.19
